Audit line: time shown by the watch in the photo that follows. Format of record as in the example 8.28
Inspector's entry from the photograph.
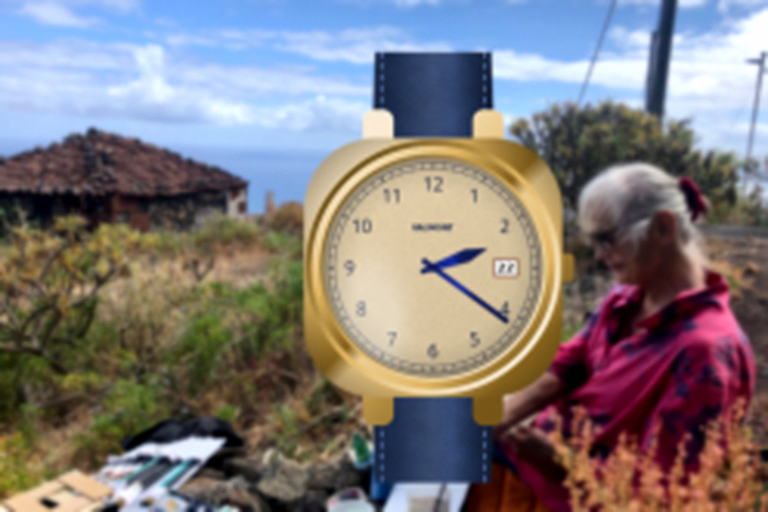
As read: 2.21
